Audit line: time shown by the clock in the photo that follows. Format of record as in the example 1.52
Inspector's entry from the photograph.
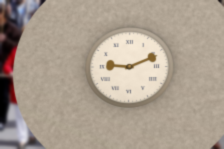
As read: 9.11
